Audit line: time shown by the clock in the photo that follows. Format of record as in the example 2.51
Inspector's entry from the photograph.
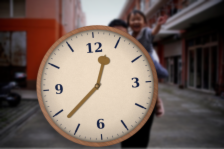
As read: 12.38
